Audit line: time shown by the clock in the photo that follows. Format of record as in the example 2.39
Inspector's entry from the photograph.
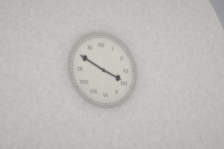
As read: 3.50
